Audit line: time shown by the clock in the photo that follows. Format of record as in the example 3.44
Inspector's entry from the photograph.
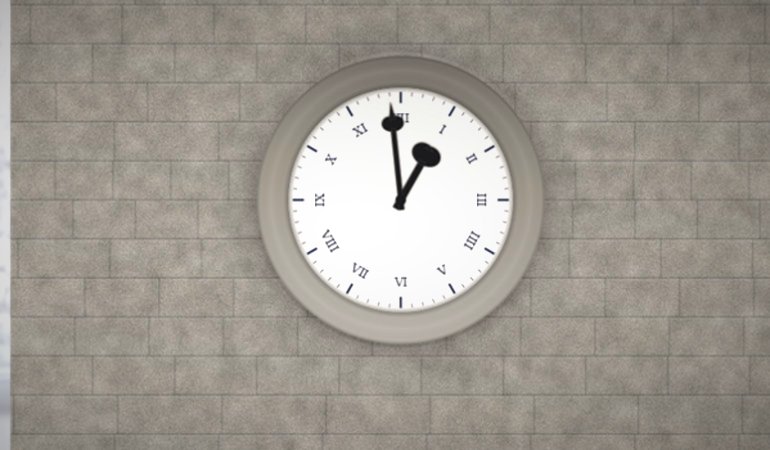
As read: 12.59
